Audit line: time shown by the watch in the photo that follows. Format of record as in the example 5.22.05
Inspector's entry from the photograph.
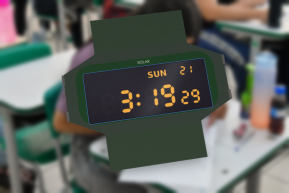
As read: 3.19.29
